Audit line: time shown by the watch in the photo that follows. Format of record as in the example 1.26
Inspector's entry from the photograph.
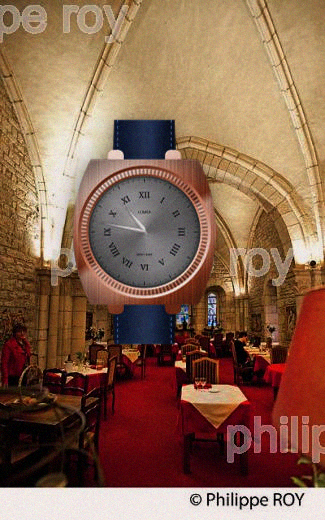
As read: 10.47
